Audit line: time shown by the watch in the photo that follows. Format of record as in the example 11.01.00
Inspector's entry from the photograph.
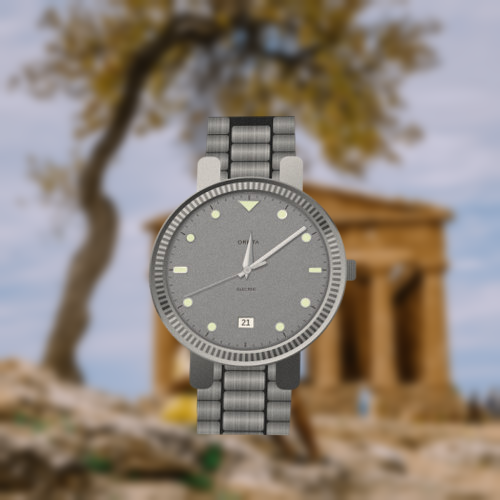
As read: 12.08.41
